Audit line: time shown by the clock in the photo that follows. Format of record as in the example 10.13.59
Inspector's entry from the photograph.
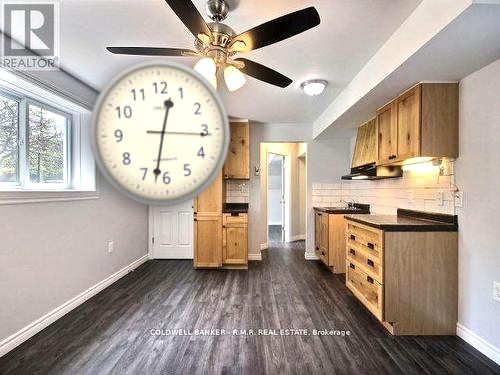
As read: 12.32.16
